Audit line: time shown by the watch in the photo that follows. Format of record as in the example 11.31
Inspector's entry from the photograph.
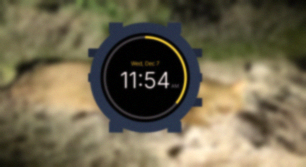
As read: 11.54
